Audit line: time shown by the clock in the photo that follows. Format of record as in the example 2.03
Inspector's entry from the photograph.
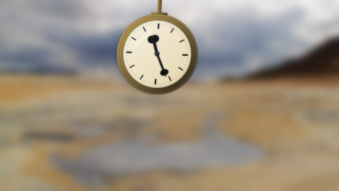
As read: 11.26
